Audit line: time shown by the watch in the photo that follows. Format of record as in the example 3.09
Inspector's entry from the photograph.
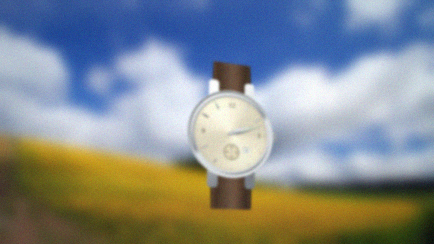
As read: 2.12
